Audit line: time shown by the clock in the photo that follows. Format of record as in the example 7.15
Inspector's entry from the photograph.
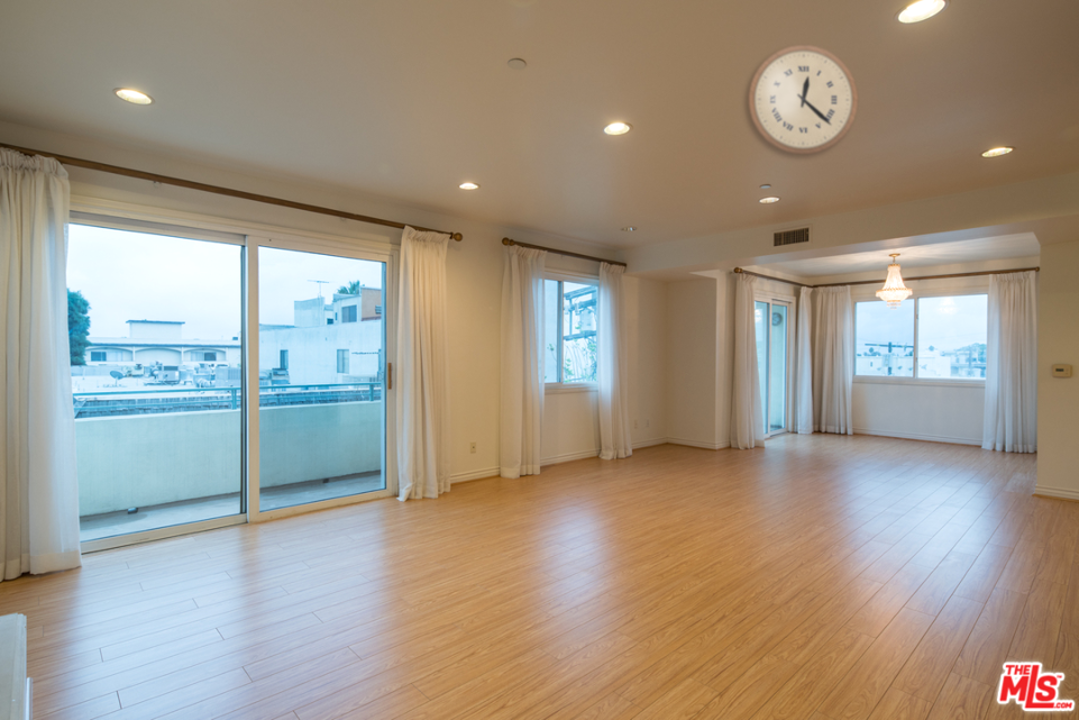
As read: 12.22
